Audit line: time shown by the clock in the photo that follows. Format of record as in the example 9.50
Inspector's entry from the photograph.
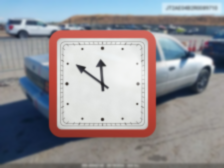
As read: 11.51
